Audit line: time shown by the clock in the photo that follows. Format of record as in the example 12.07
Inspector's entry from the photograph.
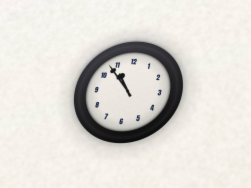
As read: 10.53
